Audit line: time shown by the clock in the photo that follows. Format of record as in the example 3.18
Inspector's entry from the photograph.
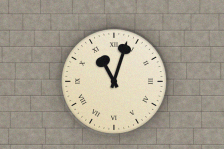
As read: 11.03
